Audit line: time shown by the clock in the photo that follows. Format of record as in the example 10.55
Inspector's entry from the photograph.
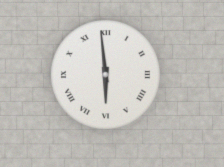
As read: 5.59
